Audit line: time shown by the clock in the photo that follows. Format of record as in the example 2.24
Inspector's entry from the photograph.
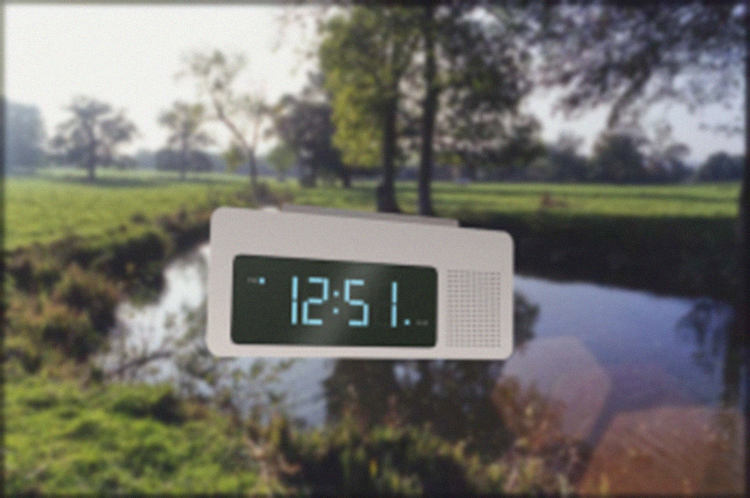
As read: 12.51
